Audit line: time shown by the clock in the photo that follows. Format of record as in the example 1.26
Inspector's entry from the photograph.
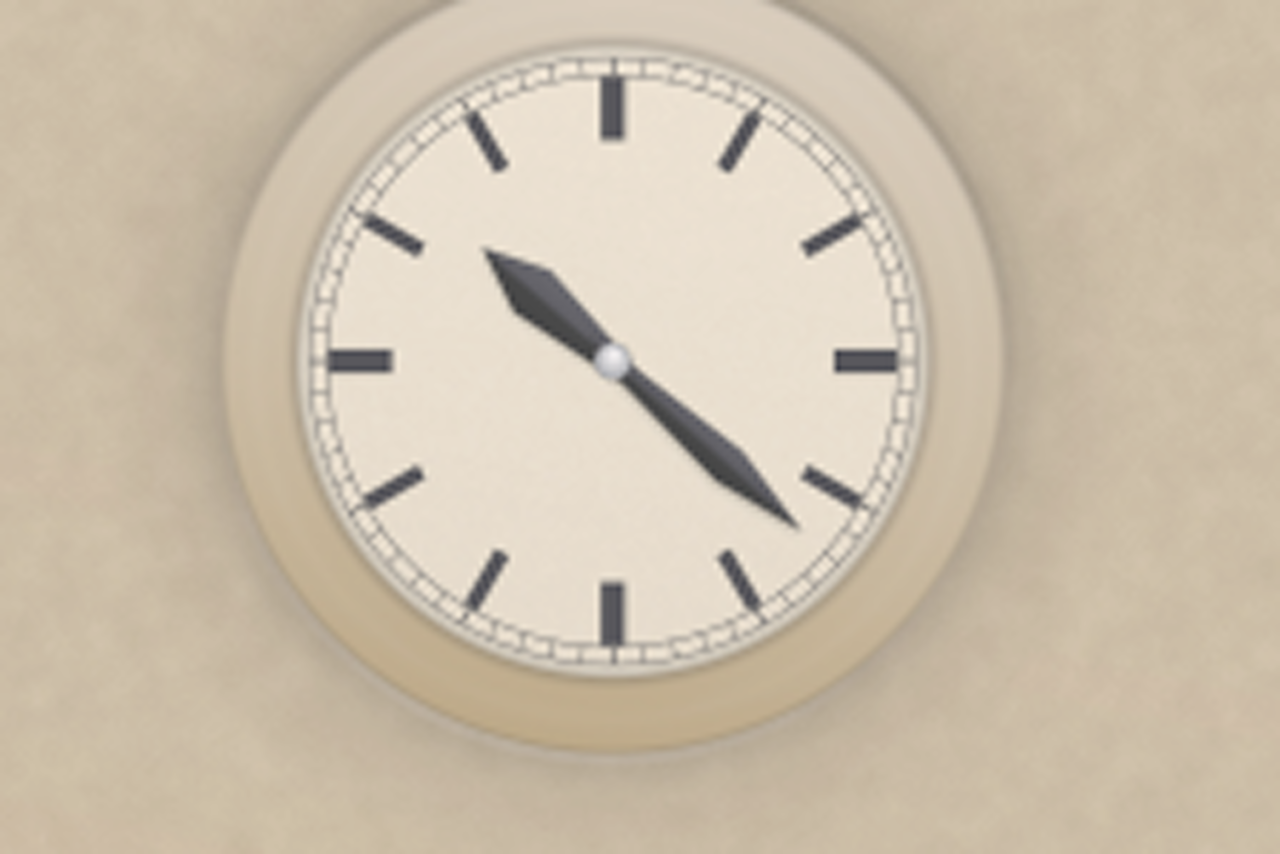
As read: 10.22
